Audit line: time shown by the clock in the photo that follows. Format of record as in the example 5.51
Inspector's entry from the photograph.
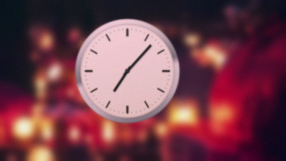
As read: 7.07
